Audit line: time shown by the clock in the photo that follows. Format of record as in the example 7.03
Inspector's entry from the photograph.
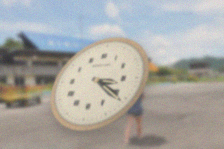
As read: 3.21
